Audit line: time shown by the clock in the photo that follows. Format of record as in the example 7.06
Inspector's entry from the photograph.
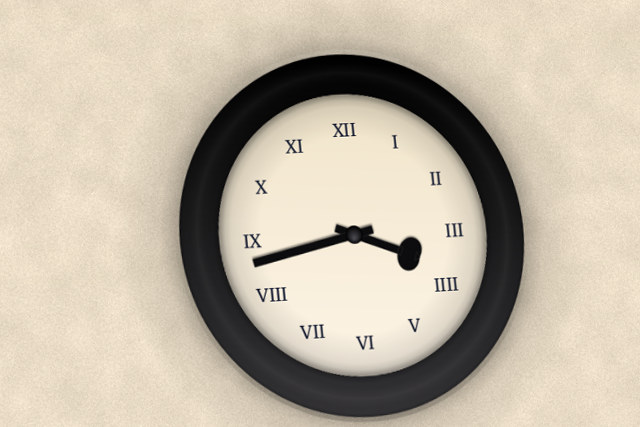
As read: 3.43
